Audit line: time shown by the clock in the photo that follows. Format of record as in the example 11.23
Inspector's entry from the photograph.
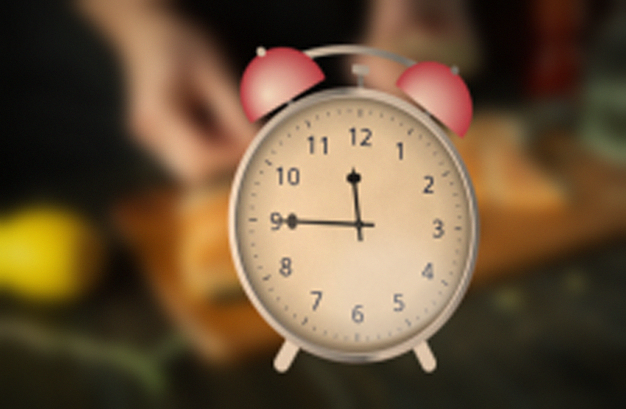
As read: 11.45
